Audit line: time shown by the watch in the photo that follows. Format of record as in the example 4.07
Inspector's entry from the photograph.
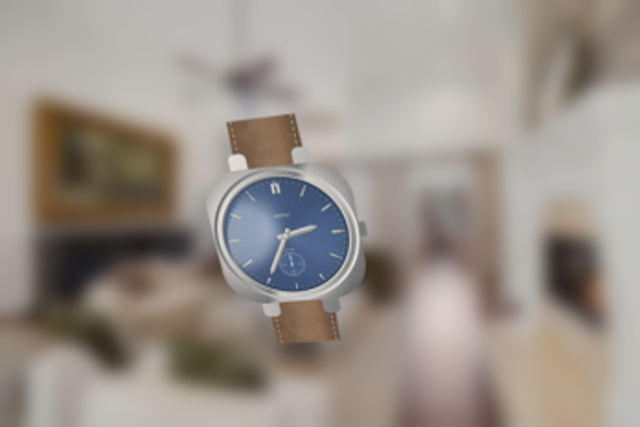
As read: 2.35
